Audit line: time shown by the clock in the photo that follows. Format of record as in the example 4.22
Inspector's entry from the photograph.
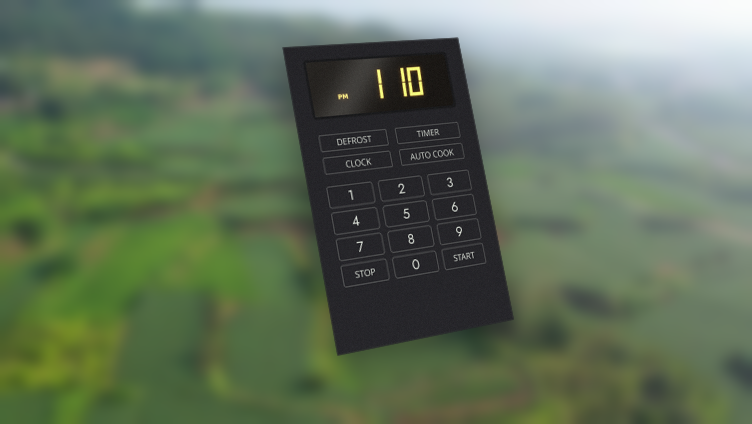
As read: 1.10
